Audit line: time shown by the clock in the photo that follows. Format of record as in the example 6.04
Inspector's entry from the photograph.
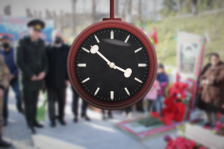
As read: 3.52
